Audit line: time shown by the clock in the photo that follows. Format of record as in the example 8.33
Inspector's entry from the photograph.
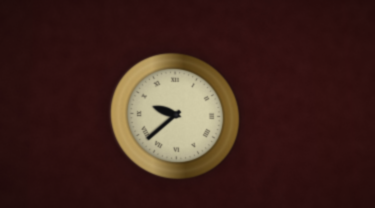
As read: 9.38
